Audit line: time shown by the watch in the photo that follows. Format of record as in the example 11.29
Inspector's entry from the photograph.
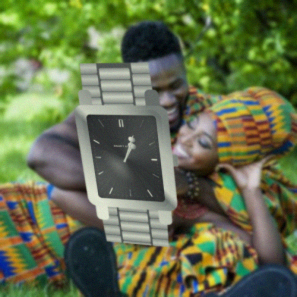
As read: 1.04
